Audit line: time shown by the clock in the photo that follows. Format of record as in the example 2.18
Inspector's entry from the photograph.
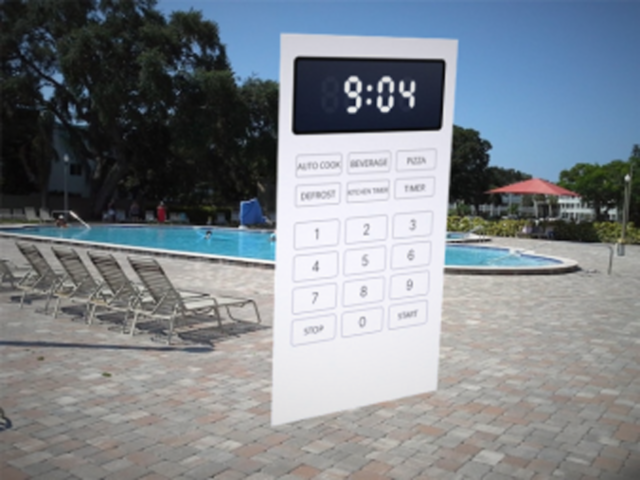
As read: 9.04
